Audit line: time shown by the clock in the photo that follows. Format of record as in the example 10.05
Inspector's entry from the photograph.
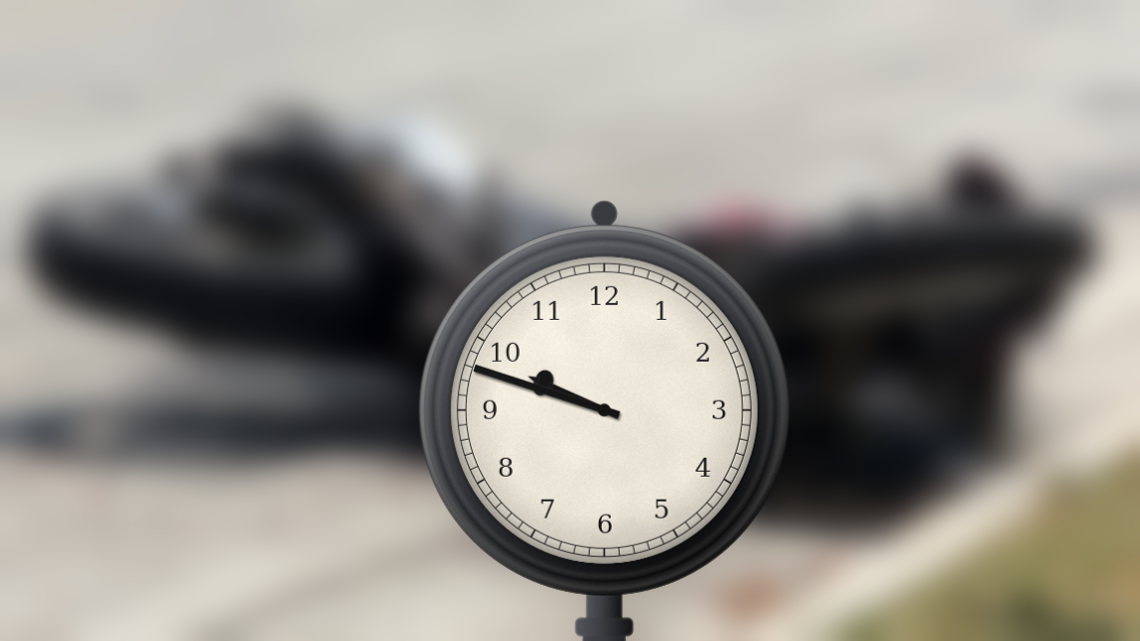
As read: 9.48
